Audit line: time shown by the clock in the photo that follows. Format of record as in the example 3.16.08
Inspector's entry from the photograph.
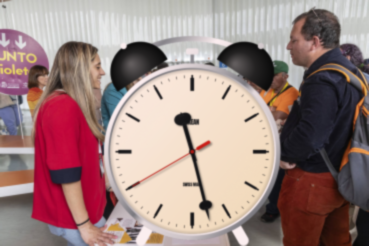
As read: 11.27.40
